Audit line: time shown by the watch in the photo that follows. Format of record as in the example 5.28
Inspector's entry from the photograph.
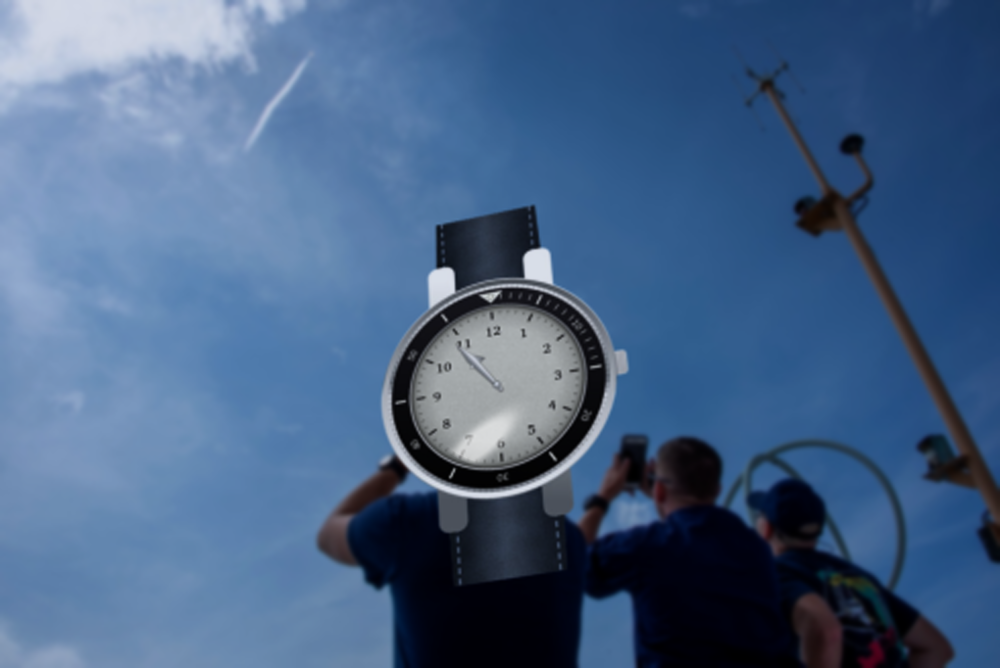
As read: 10.54
